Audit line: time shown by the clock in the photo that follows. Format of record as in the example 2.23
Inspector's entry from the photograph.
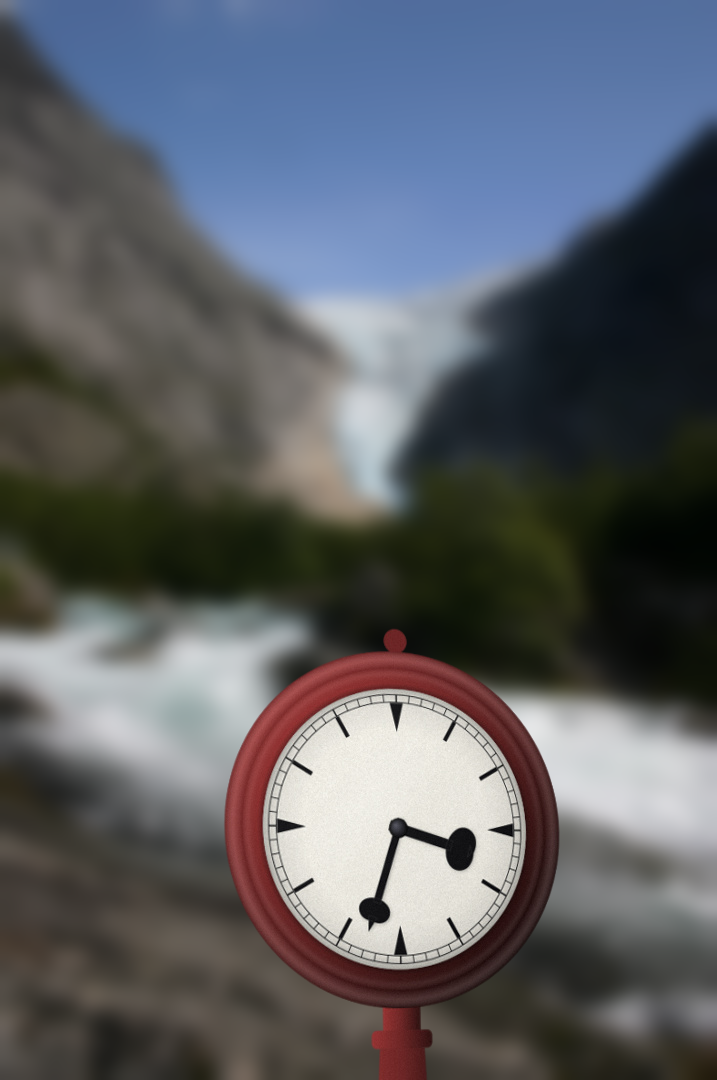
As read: 3.33
